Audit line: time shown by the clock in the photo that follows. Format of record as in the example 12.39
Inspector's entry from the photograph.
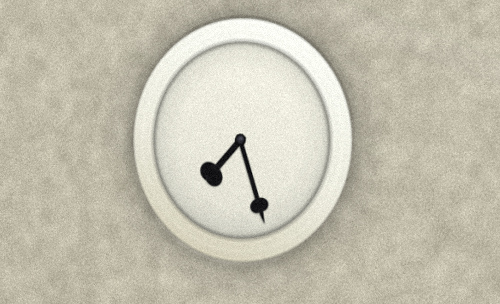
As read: 7.27
